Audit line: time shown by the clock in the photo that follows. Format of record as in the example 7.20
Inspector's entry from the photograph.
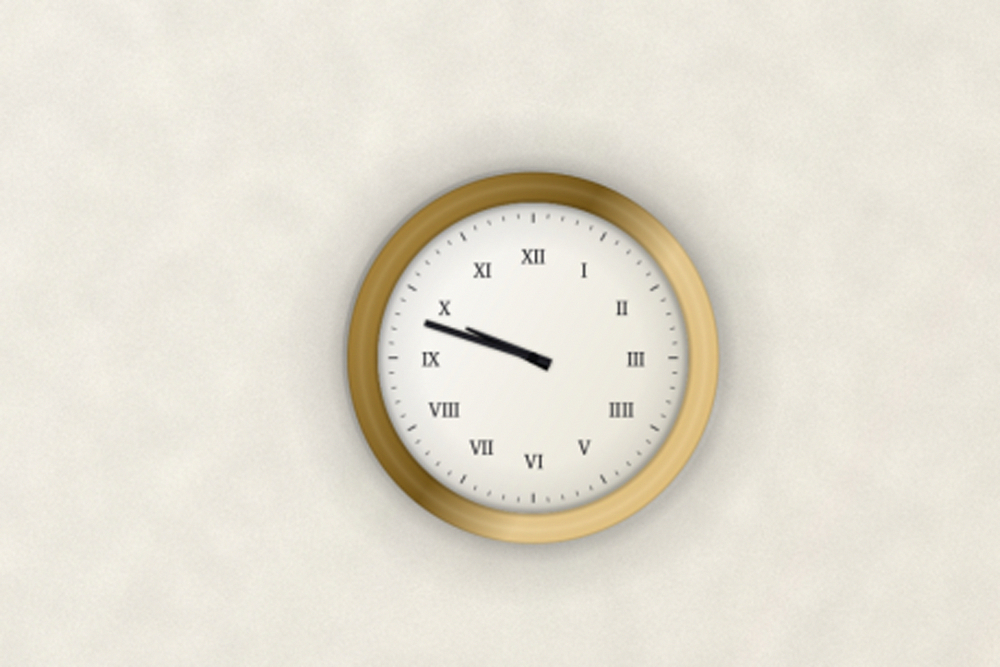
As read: 9.48
